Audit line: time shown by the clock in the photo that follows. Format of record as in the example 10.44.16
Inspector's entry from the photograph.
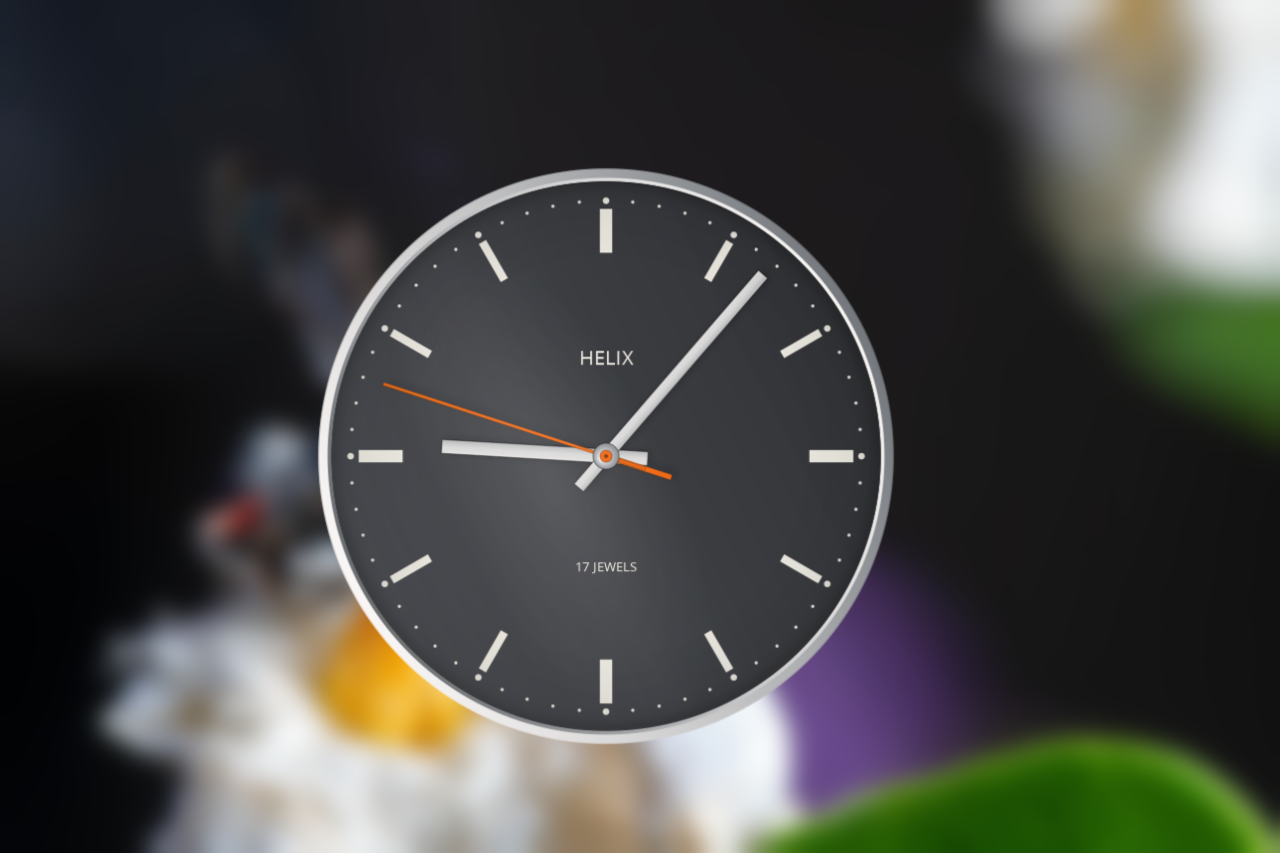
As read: 9.06.48
